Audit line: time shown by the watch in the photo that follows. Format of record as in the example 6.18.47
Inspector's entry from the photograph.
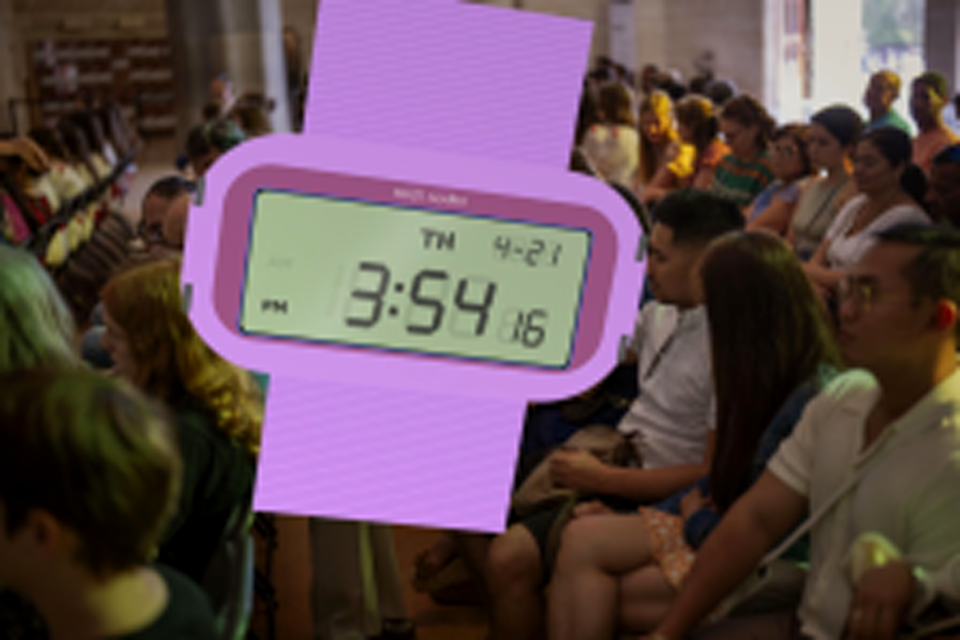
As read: 3.54.16
